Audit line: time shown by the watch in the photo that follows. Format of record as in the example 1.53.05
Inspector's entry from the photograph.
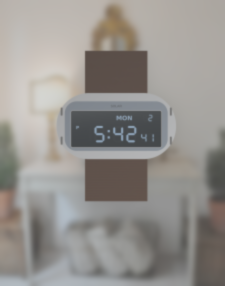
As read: 5.42.41
